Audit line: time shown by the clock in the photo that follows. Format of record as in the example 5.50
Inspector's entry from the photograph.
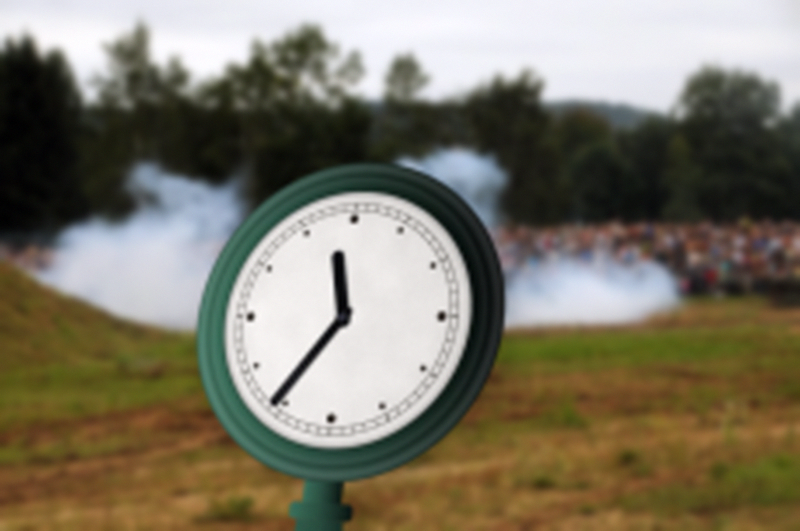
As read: 11.36
